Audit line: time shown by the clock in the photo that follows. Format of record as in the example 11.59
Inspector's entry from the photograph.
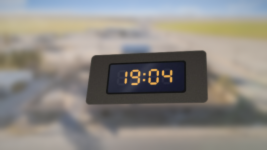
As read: 19.04
